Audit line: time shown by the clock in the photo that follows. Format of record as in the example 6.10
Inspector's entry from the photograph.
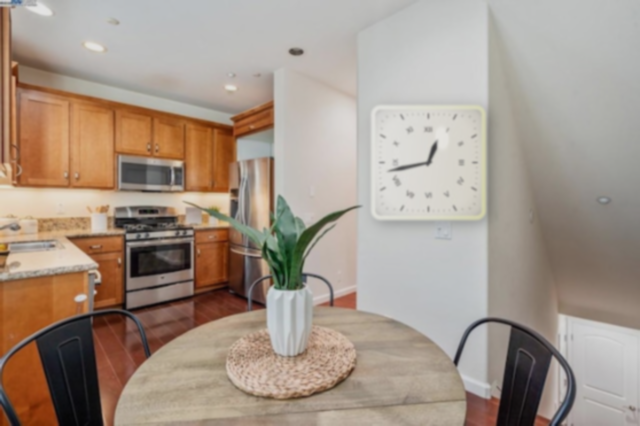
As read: 12.43
